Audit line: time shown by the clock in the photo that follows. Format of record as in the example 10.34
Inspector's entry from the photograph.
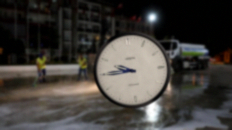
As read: 9.45
